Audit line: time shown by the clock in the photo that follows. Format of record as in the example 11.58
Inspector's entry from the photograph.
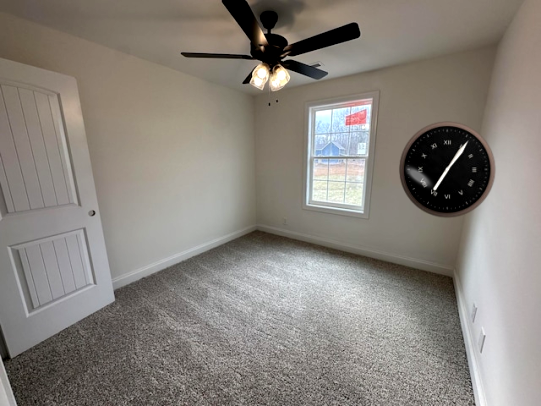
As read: 7.06
